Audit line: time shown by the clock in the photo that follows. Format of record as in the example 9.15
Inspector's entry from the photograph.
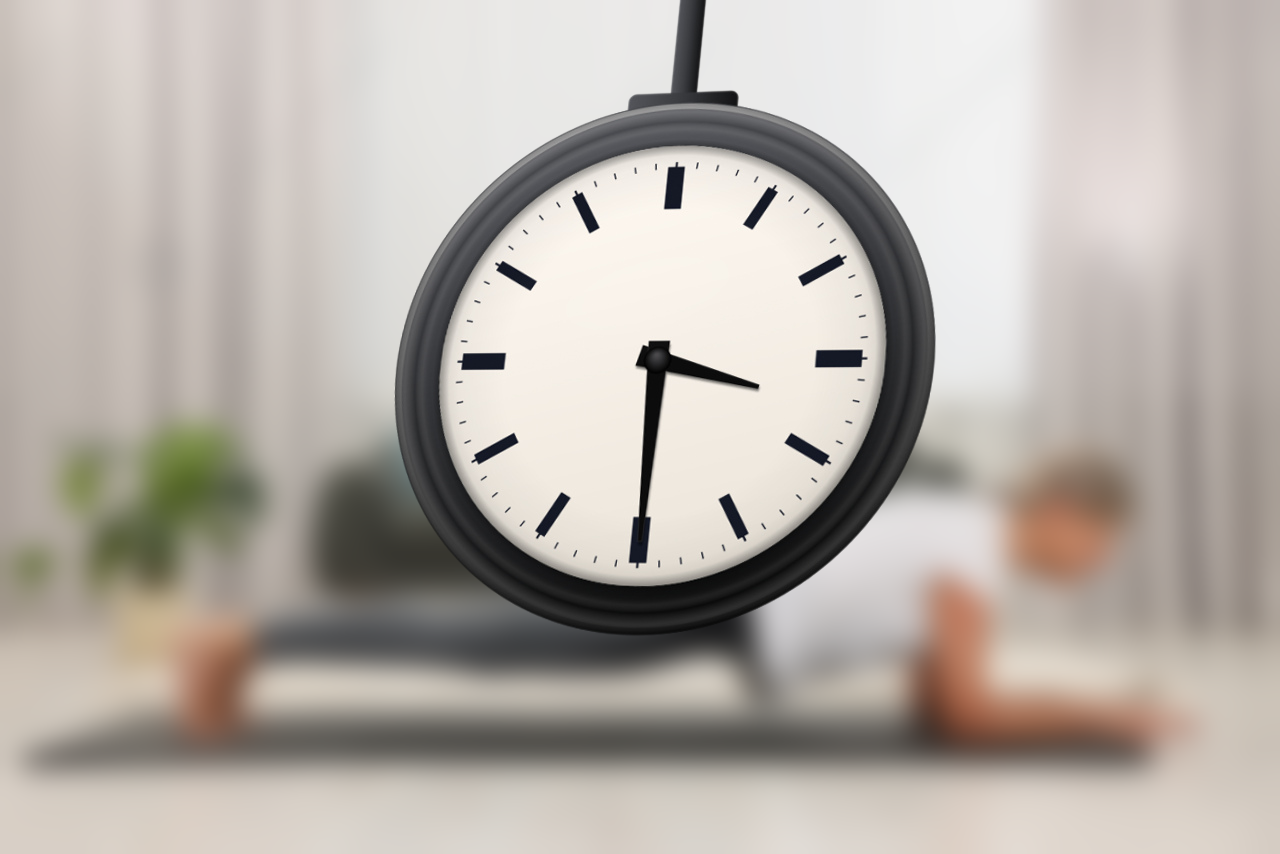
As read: 3.30
